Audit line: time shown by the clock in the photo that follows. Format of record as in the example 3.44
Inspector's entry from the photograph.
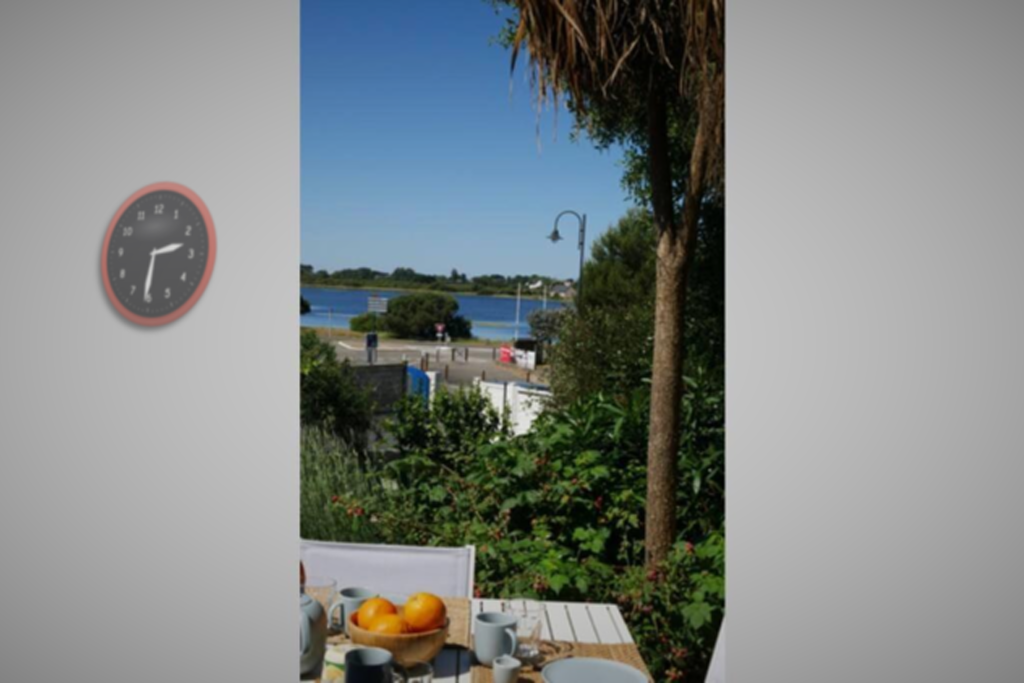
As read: 2.31
